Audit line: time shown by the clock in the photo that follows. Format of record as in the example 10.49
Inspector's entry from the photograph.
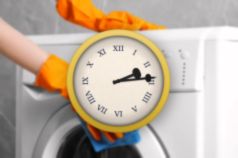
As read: 2.14
